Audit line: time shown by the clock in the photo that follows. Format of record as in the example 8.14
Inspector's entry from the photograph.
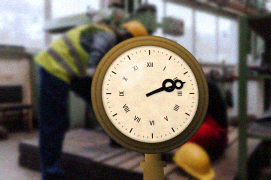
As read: 2.12
